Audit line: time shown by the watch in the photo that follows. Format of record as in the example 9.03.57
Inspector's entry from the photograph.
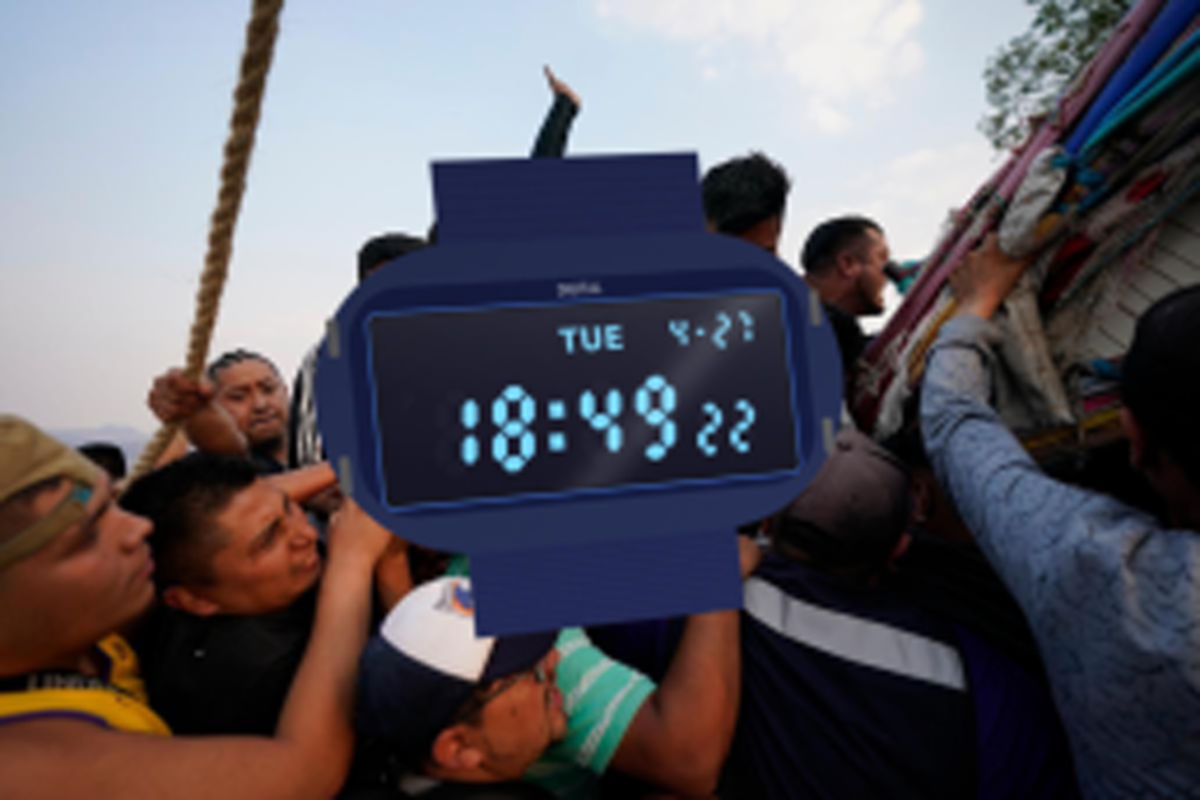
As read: 18.49.22
